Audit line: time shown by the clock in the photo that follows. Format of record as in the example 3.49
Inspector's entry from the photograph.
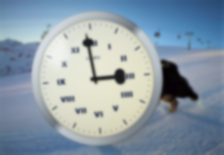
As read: 2.59
